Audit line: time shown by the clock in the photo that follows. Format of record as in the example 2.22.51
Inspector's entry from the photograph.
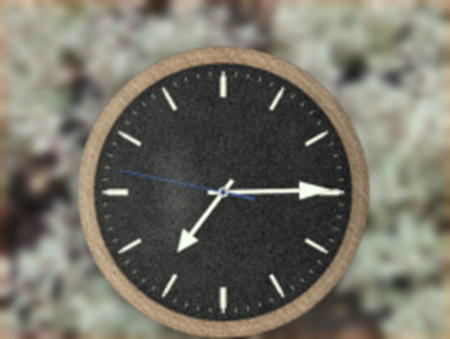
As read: 7.14.47
